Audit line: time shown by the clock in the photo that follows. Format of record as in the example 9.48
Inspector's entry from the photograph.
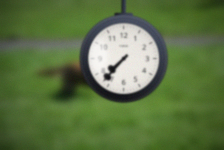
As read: 7.37
